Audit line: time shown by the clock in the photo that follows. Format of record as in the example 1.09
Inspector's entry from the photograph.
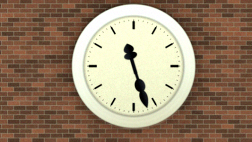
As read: 11.27
